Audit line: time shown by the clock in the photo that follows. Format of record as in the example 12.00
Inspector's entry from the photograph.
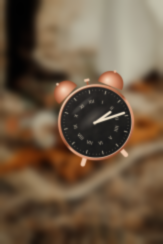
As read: 2.14
